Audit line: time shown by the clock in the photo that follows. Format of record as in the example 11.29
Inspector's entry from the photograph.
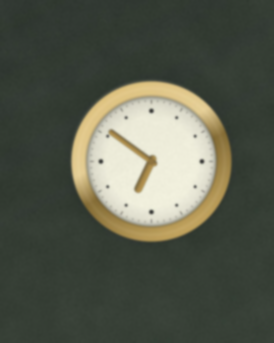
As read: 6.51
